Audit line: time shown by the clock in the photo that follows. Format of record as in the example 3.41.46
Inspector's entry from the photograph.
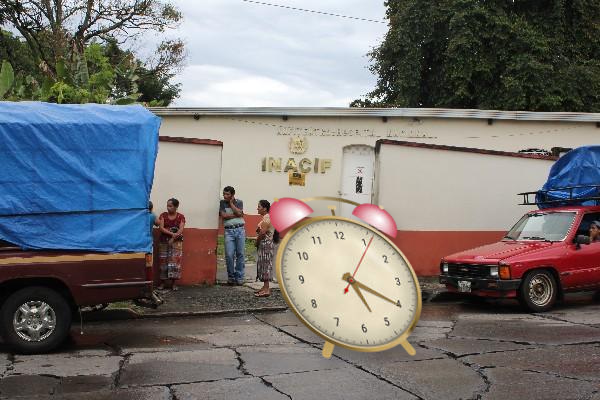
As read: 5.20.06
